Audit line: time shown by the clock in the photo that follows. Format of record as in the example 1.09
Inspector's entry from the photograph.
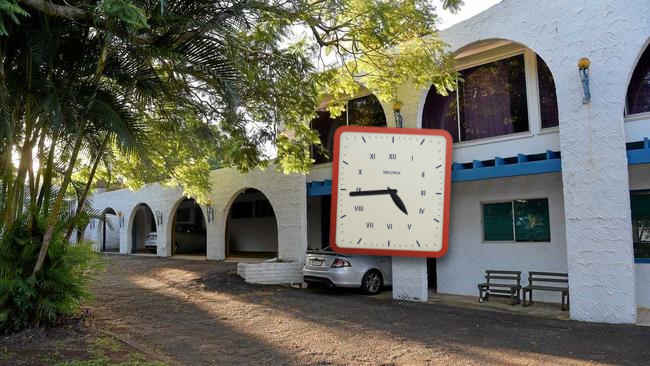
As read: 4.44
